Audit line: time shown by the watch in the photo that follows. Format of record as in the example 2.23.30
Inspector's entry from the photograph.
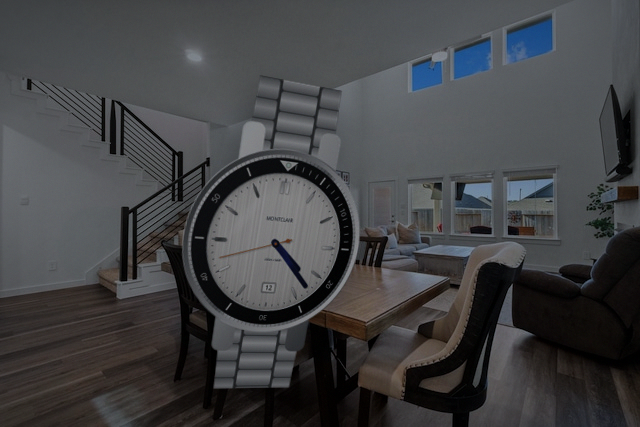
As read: 4.22.42
